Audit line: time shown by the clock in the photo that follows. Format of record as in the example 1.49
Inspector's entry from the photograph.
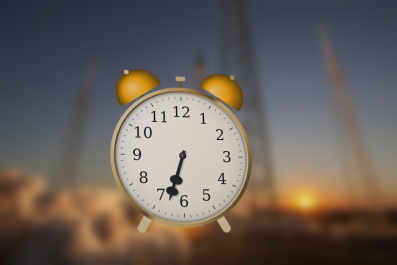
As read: 6.33
